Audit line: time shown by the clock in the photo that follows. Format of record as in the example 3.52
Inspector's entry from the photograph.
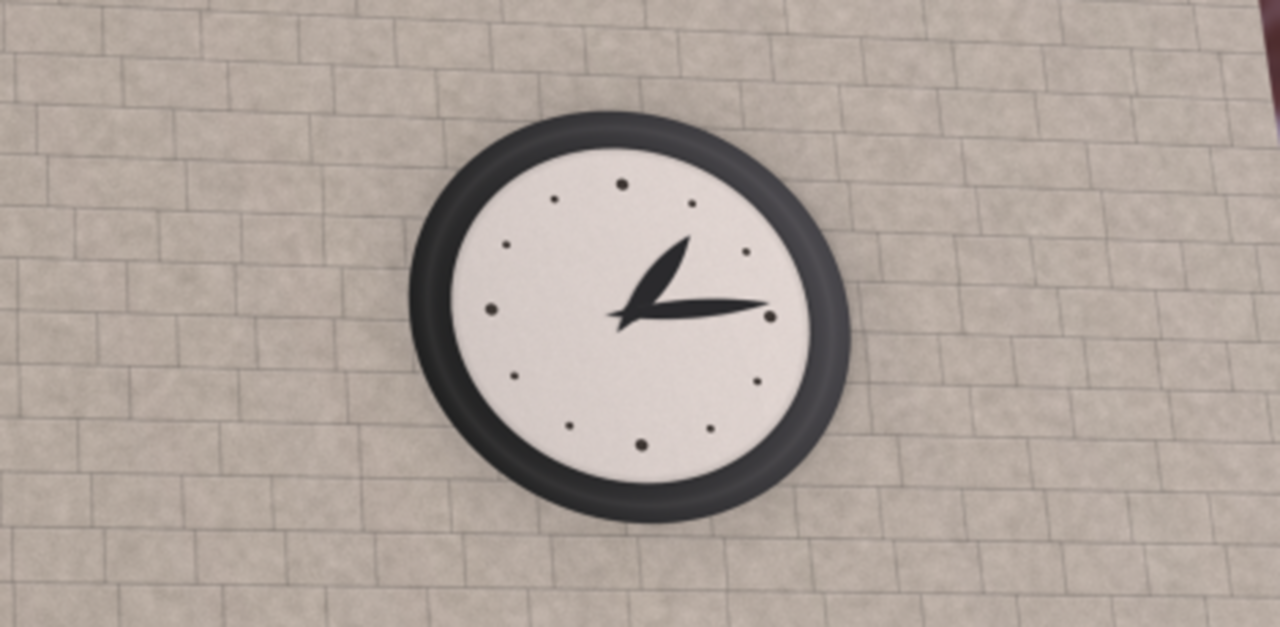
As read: 1.14
